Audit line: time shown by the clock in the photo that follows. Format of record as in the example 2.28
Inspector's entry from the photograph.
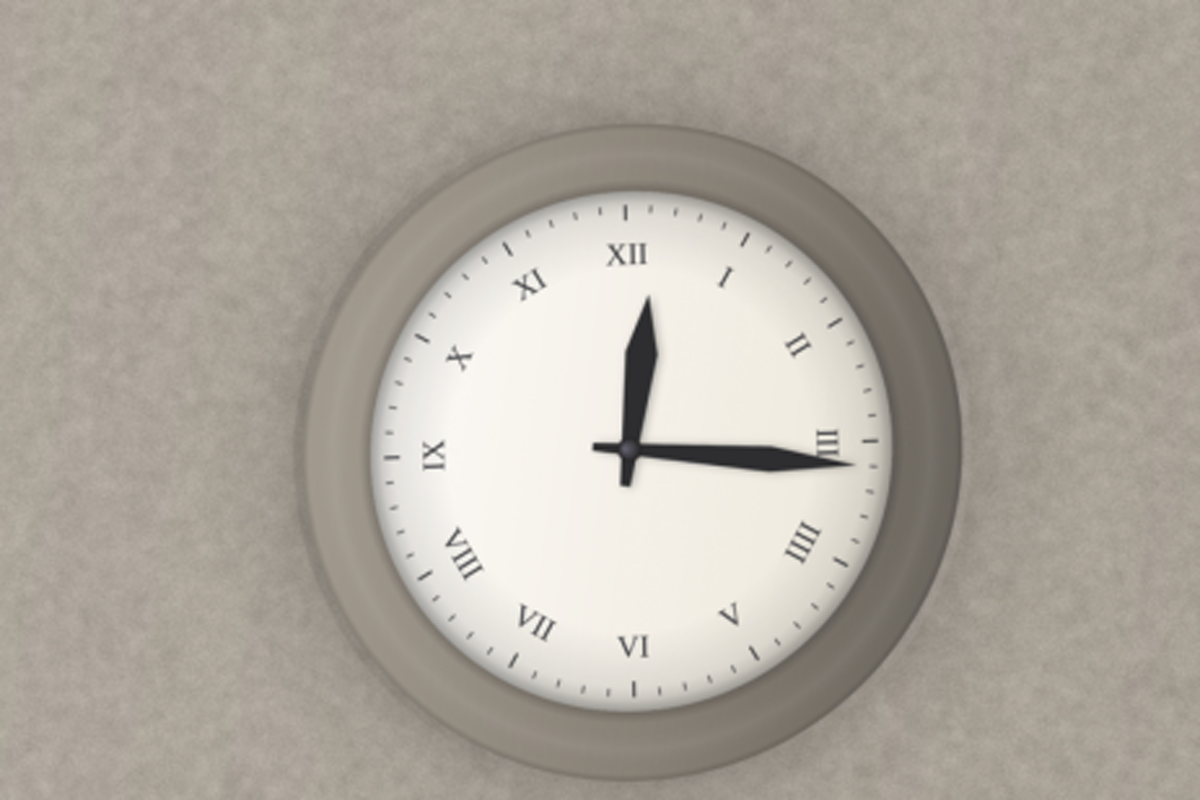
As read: 12.16
